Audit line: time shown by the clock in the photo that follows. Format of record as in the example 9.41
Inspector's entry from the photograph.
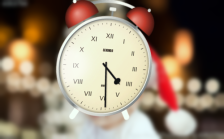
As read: 4.29
